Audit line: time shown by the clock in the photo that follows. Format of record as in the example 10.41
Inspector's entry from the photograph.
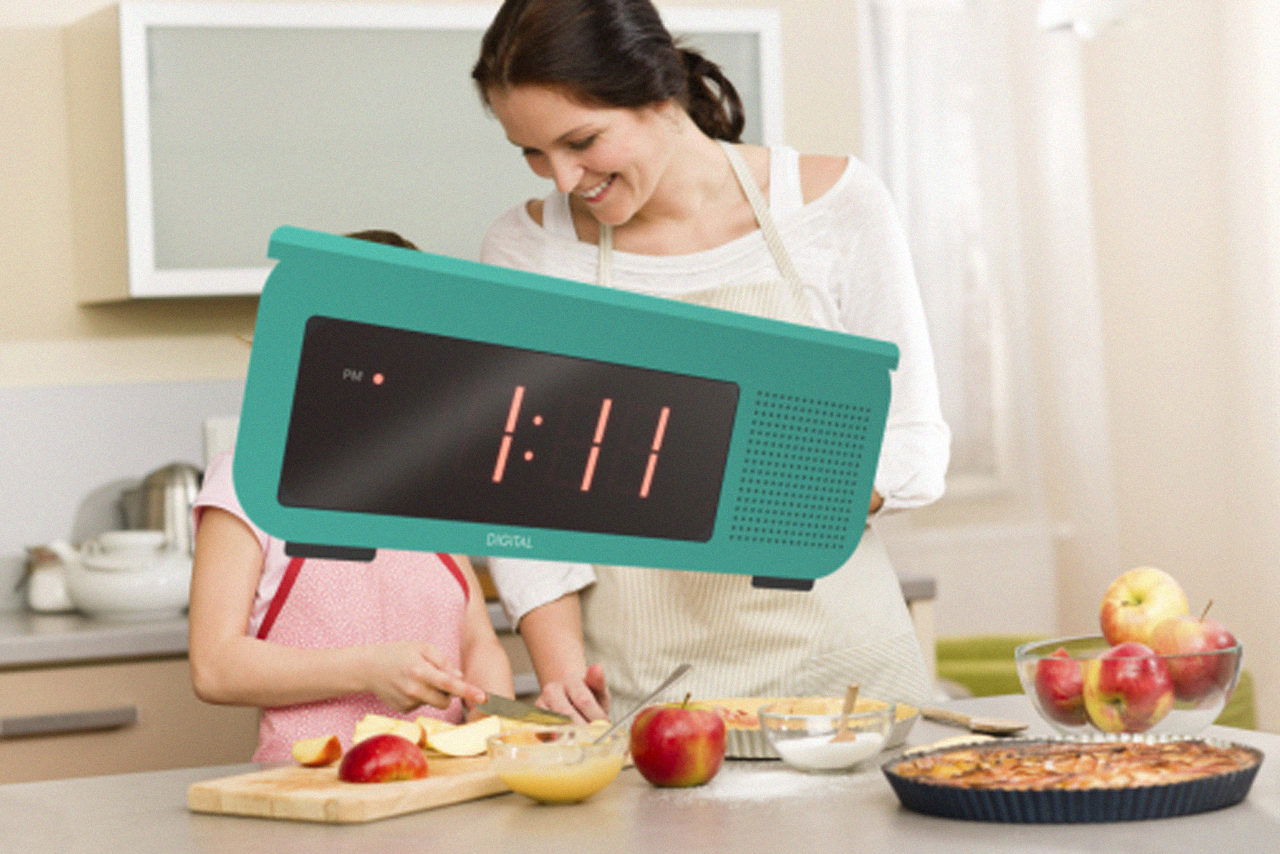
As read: 1.11
